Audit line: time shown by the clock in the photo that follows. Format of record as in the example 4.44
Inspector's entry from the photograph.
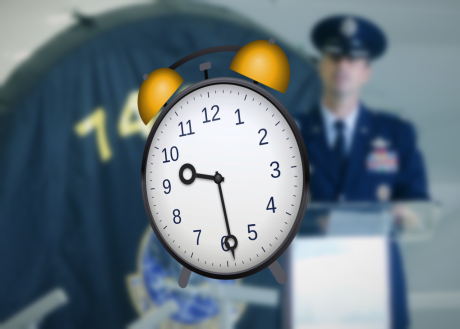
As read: 9.29
